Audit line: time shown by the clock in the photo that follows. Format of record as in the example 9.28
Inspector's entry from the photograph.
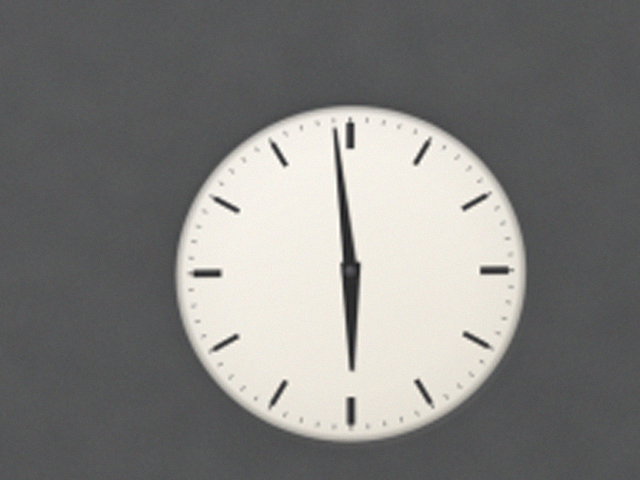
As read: 5.59
